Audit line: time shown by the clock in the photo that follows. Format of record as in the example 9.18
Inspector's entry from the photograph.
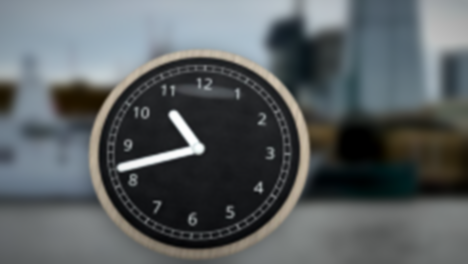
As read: 10.42
